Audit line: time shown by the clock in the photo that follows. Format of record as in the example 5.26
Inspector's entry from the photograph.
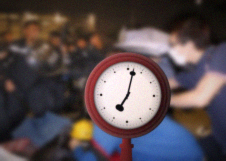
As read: 7.02
